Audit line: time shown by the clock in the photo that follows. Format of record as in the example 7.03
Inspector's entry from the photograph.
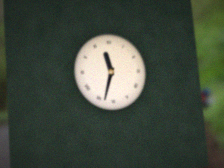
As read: 11.33
